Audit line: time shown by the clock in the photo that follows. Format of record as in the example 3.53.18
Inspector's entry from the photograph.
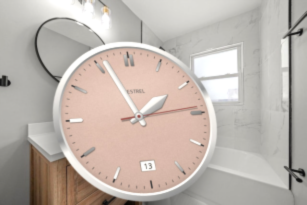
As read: 1.56.14
